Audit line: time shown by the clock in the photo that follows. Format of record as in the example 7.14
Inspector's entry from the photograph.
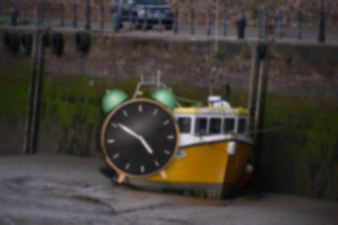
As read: 4.51
